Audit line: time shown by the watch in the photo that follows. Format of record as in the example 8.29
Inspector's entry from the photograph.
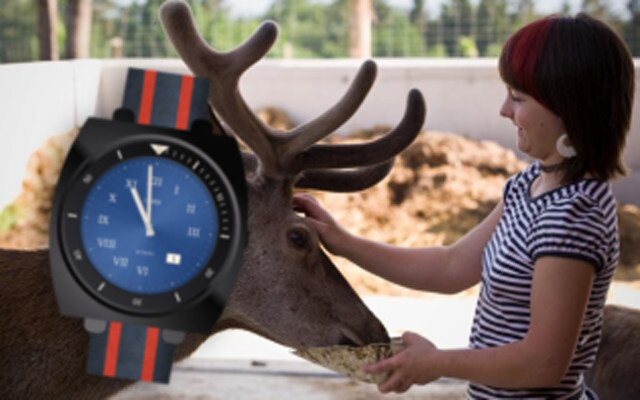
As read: 10.59
